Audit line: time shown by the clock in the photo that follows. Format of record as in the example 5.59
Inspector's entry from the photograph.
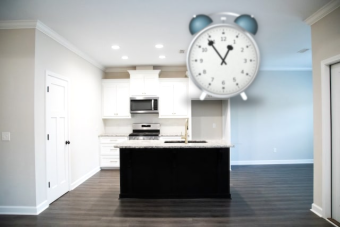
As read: 12.54
